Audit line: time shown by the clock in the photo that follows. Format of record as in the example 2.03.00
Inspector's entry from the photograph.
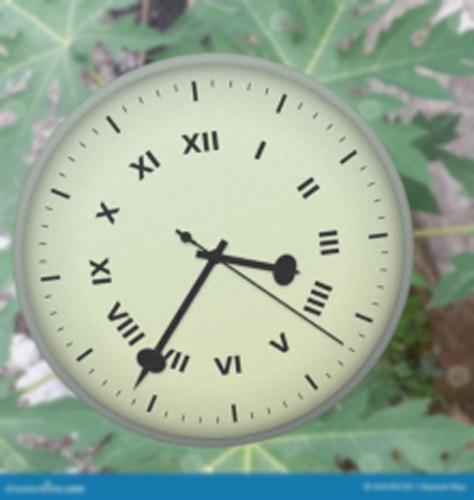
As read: 3.36.22
